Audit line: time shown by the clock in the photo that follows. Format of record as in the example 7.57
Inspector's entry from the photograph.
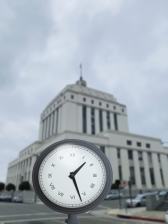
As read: 1.27
